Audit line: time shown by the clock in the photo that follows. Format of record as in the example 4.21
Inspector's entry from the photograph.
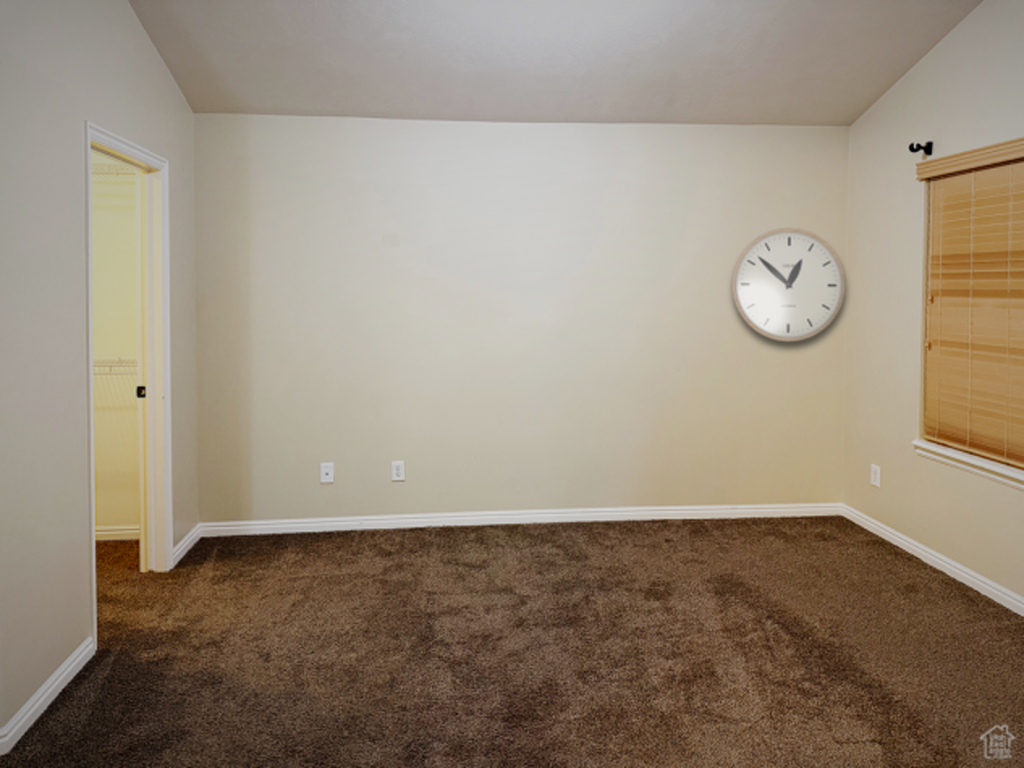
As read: 12.52
